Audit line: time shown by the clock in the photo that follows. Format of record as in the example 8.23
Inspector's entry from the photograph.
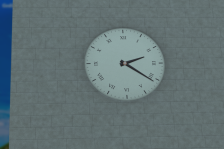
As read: 2.21
